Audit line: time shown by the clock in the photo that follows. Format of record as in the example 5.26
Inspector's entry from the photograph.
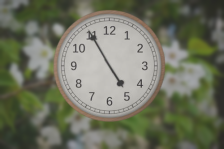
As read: 4.55
